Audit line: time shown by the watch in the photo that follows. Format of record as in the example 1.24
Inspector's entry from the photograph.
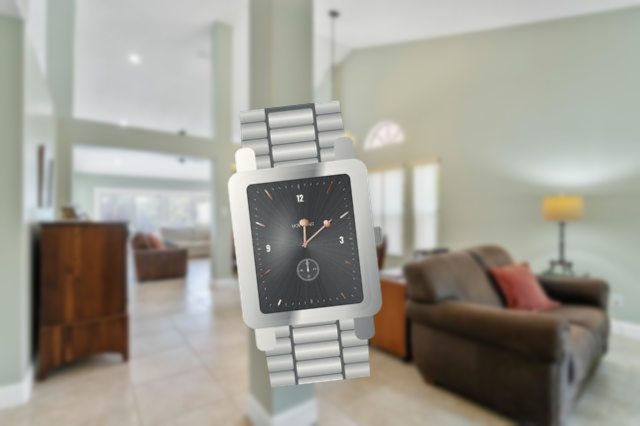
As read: 12.09
